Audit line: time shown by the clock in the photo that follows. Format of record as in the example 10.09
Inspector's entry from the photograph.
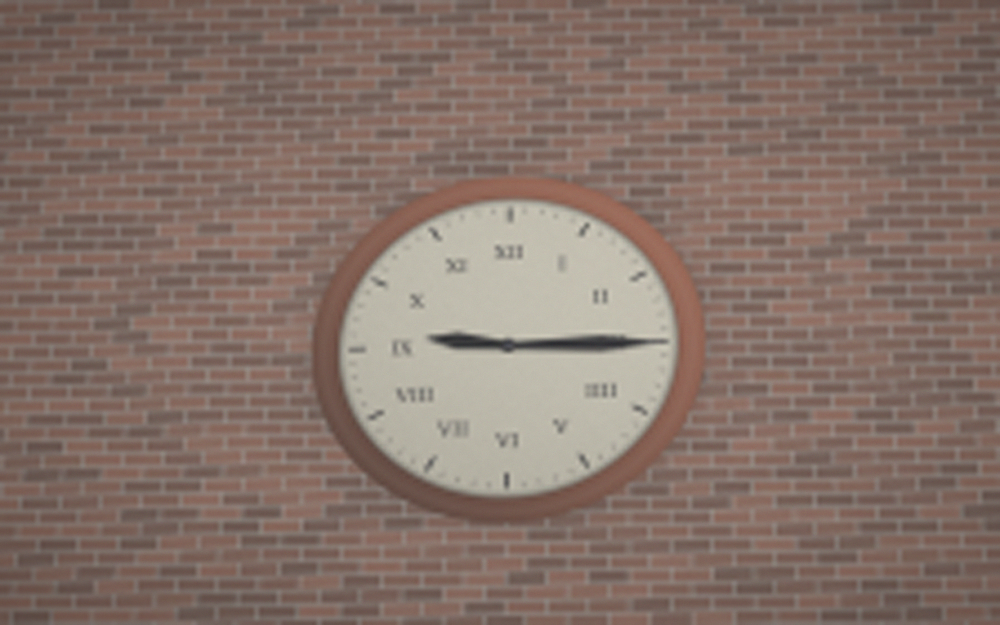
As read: 9.15
